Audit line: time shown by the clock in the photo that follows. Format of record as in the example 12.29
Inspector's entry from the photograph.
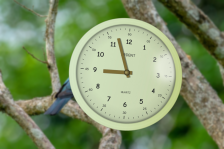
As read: 8.57
